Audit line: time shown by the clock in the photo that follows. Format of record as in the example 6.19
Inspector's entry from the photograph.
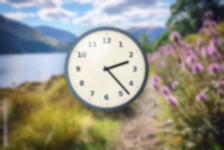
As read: 2.23
